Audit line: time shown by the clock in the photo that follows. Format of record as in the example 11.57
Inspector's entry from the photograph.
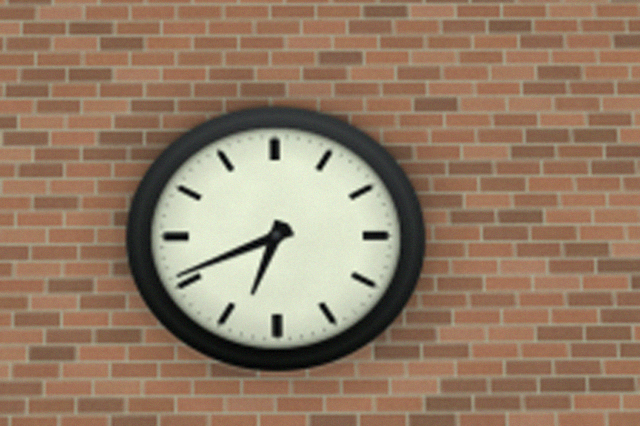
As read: 6.41
